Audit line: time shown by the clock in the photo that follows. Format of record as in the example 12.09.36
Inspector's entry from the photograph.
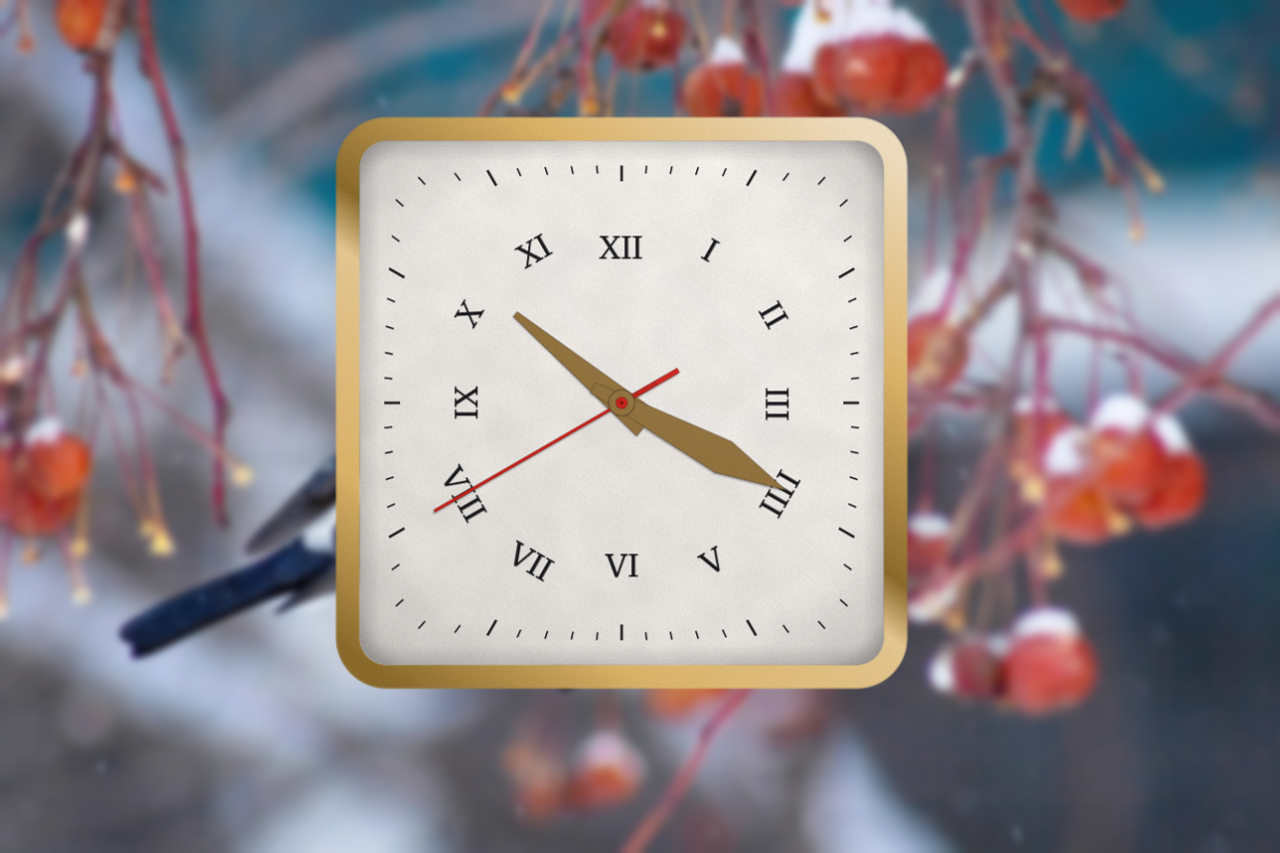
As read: 10.19.40
